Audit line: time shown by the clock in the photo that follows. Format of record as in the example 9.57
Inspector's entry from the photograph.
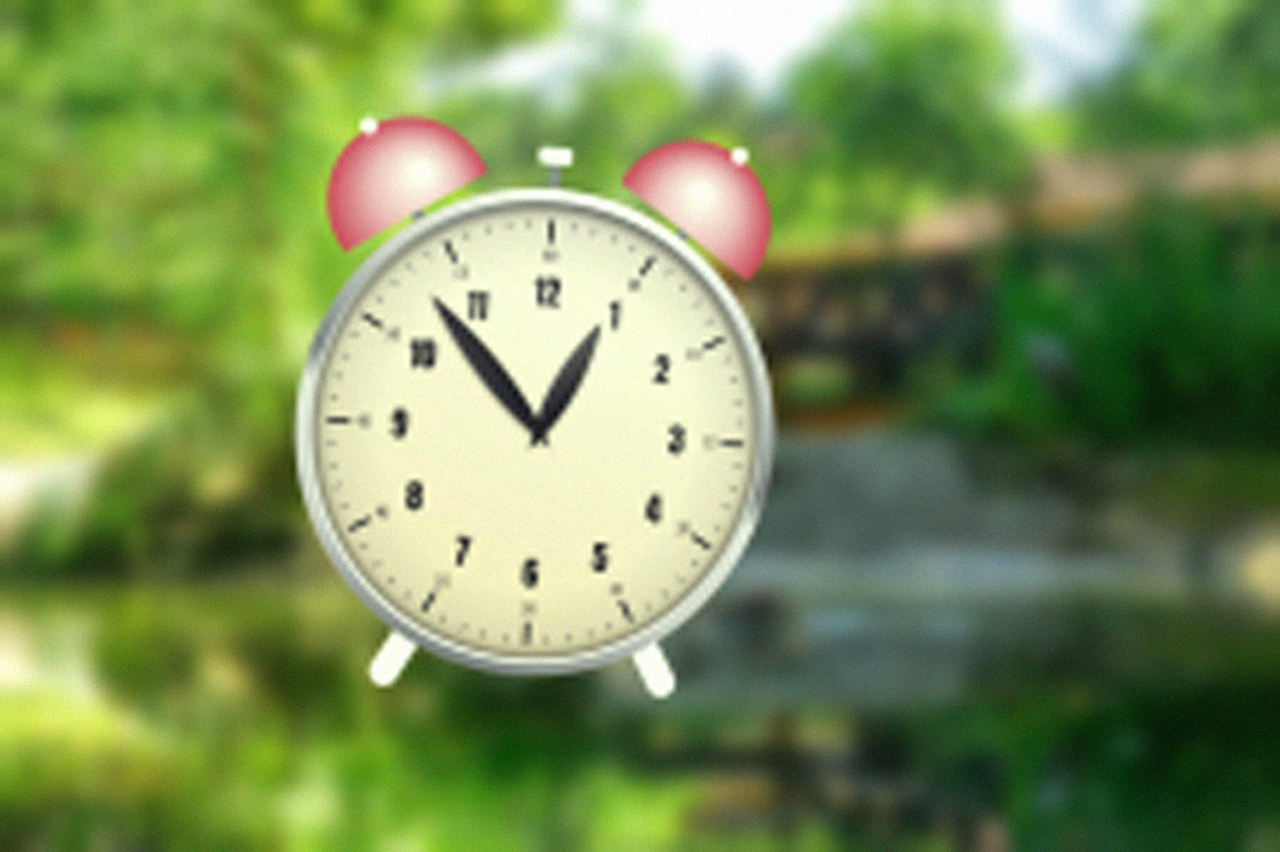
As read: 12.53
